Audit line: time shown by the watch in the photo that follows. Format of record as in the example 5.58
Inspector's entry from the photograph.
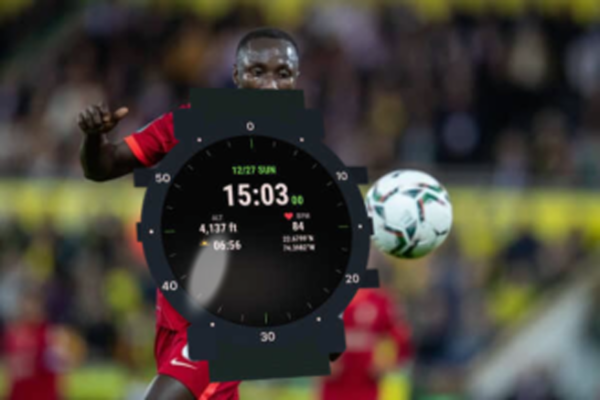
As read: 15.03
